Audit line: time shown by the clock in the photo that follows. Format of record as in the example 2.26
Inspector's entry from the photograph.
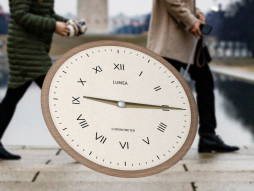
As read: 9.15
